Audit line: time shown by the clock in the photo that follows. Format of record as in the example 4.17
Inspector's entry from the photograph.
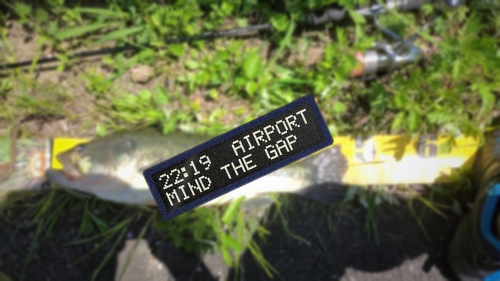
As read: 22.19
